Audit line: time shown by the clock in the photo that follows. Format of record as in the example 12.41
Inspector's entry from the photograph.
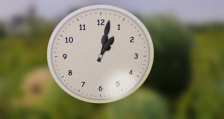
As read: 1.02
